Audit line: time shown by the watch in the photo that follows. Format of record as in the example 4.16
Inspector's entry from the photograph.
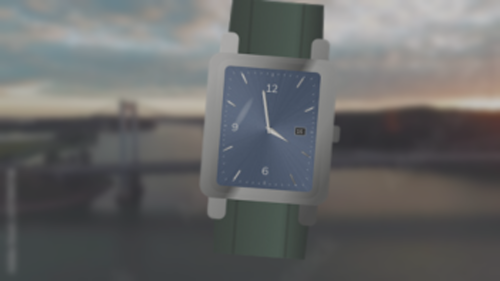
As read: 3.58
